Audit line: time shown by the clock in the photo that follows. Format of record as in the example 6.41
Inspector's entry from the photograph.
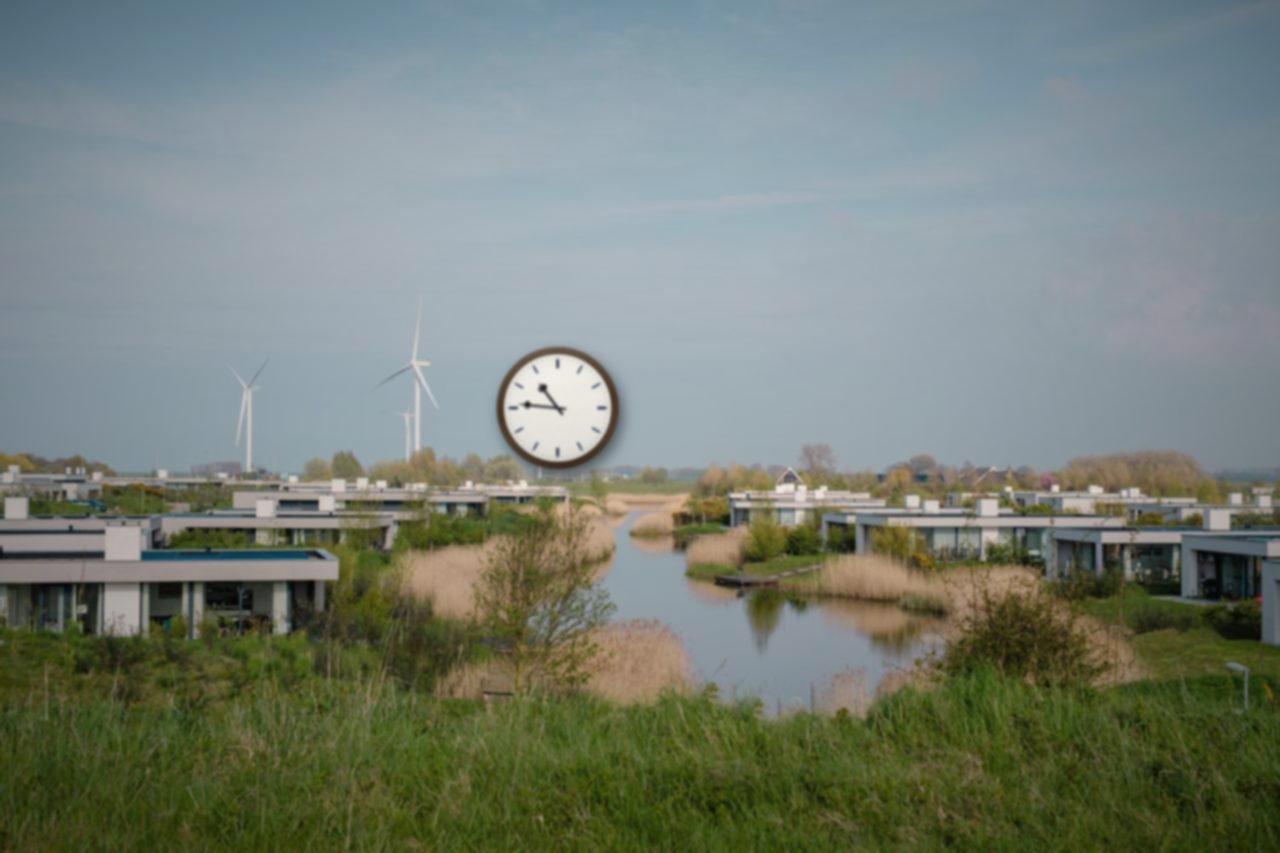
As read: 10.46
